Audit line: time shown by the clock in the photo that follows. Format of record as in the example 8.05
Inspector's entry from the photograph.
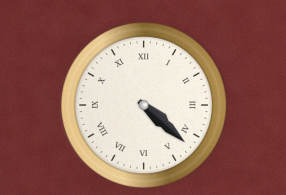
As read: 4.22
